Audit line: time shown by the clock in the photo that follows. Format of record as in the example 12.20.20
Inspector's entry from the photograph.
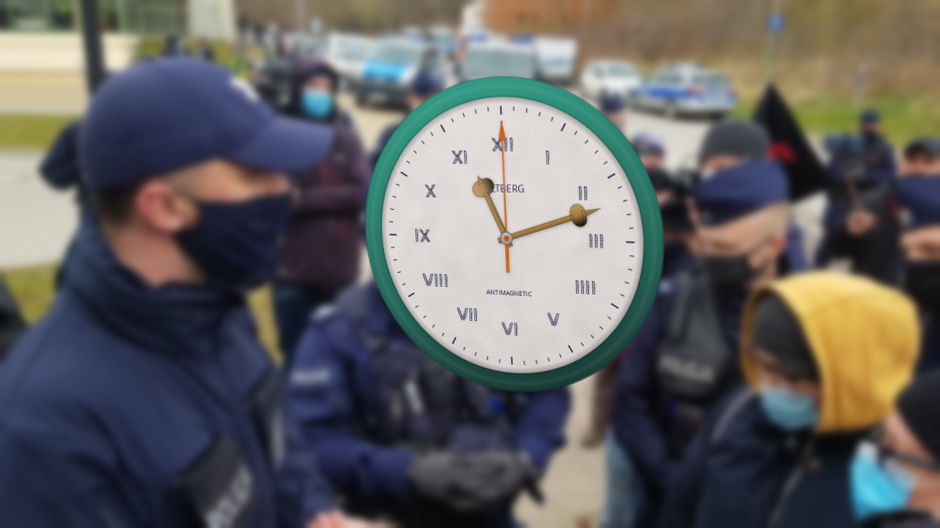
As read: 11.12.00
